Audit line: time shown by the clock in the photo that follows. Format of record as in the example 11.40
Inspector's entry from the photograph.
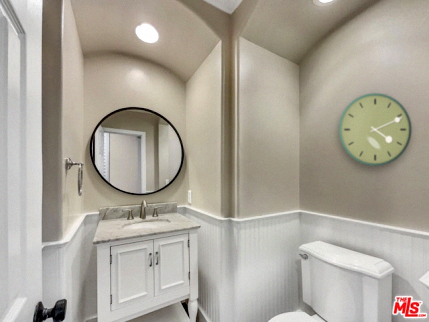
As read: 4.11
